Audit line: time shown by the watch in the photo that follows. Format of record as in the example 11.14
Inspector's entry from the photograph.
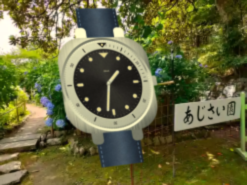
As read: 1.32
